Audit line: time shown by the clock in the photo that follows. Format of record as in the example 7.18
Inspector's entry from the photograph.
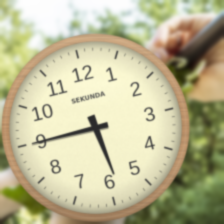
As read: 5.45
